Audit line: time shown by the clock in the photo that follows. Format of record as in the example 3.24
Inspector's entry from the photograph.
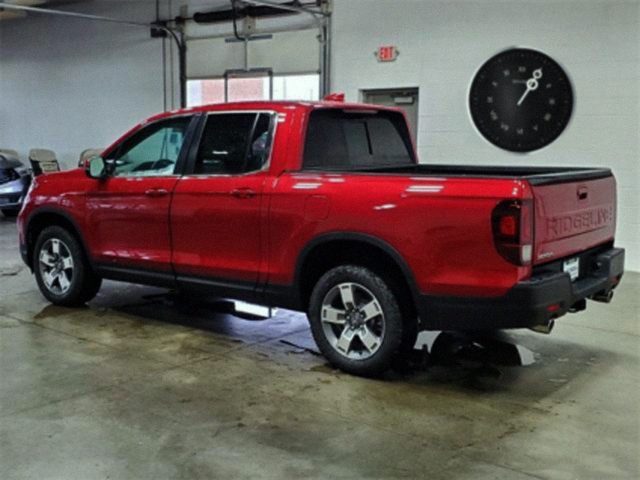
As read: 1.05
